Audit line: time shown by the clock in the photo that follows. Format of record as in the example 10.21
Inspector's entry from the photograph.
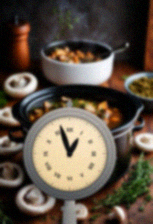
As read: 12.57
